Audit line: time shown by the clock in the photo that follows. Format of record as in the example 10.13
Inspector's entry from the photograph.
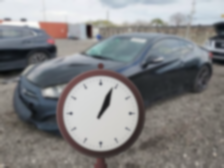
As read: 1.04
